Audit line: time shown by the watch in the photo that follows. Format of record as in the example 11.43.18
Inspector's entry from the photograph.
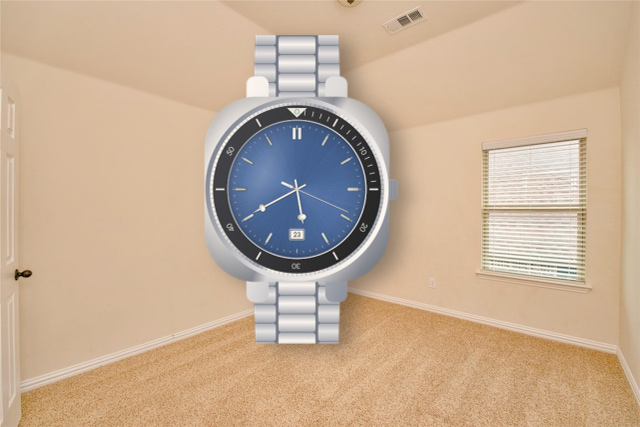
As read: 5.40.19
